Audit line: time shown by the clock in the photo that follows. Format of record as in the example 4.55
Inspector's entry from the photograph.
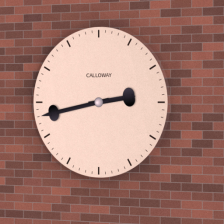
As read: 2.43
